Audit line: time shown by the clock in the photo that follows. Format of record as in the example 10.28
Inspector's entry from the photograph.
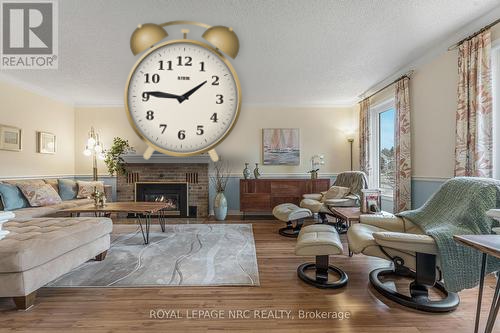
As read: 1.46
